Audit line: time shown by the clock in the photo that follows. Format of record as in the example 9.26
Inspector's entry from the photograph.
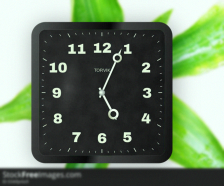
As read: 5.04
